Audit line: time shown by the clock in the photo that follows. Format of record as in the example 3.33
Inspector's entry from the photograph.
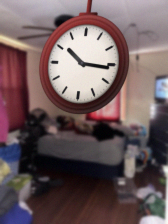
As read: 10.16
